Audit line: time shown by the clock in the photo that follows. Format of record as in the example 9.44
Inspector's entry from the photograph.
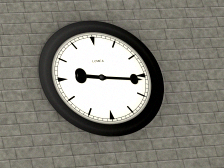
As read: 9.16
